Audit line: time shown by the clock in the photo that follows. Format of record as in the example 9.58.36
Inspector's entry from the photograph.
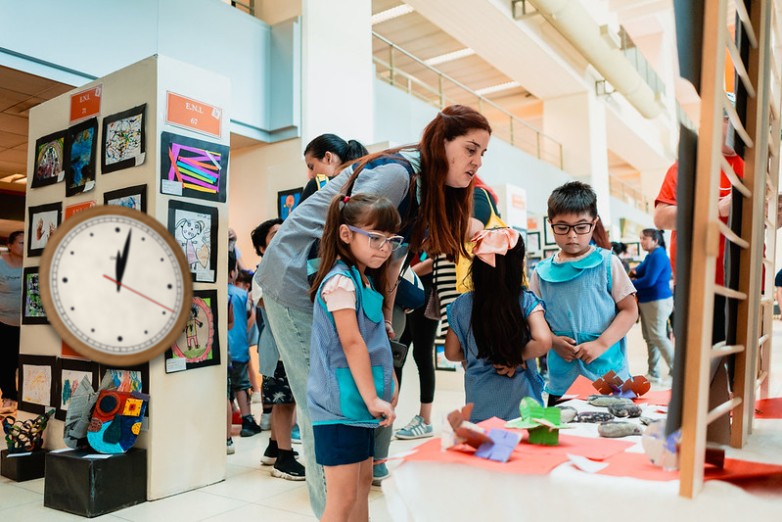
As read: 12.02.19
